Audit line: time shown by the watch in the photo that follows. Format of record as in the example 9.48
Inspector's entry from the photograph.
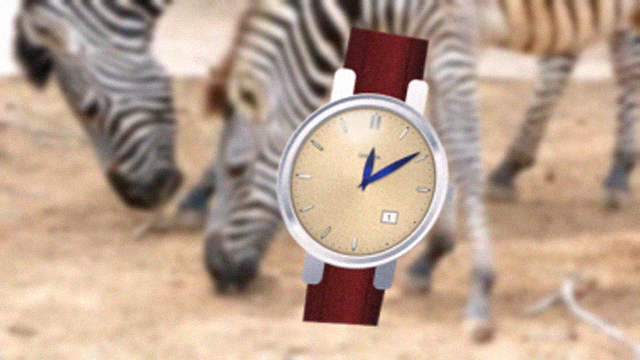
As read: 12.09
